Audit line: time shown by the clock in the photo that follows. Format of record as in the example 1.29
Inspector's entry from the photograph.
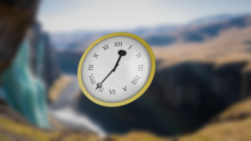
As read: 12.36
